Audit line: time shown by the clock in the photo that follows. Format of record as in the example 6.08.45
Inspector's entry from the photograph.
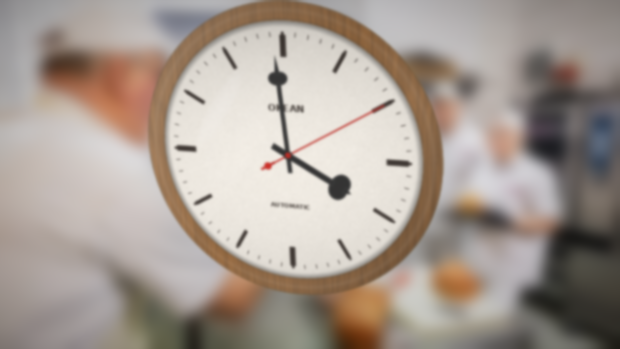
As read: 3.59.10
